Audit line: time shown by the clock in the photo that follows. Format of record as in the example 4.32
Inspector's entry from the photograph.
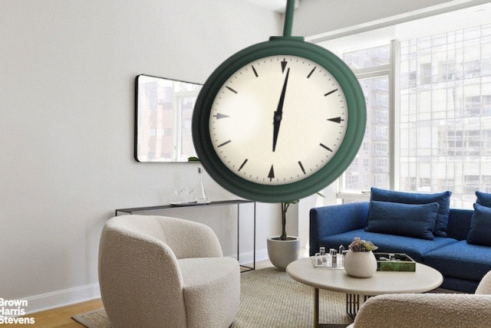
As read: 6.01
